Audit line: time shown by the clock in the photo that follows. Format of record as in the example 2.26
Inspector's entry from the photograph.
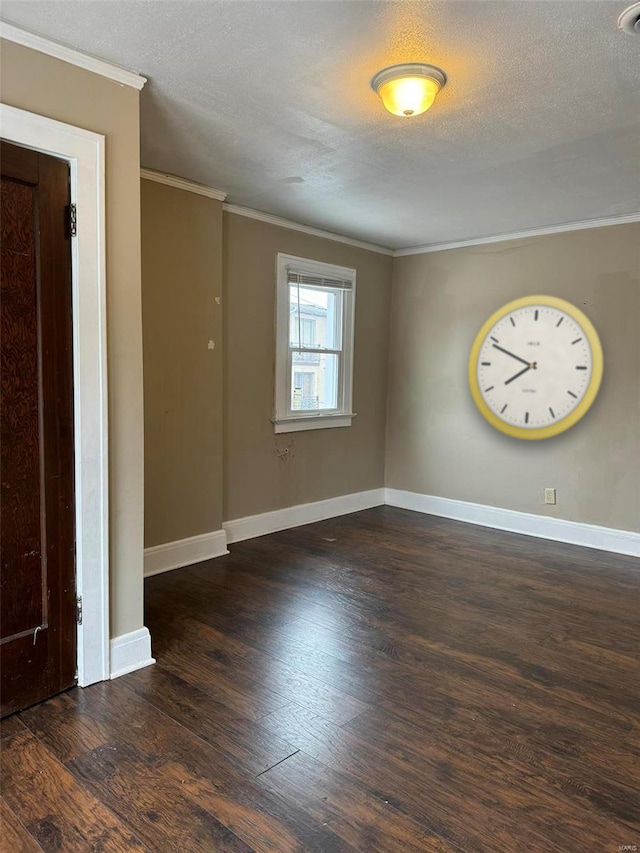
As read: 7.49
